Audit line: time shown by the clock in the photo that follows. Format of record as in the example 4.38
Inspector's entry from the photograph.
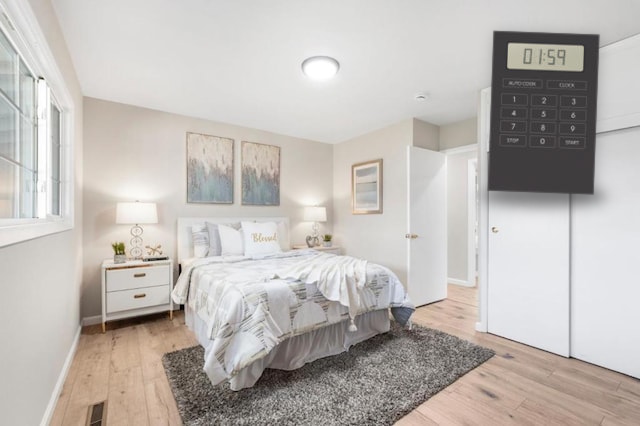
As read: 1.59
